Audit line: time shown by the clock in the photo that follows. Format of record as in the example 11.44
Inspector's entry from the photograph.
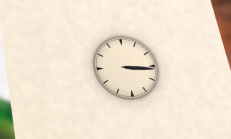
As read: 3.16
